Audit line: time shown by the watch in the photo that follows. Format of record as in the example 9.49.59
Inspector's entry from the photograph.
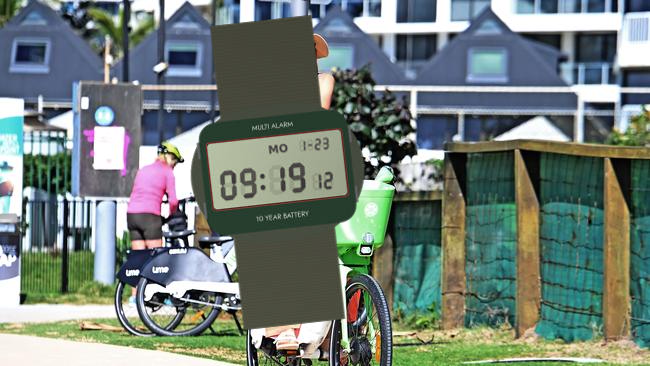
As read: 9.19.12
